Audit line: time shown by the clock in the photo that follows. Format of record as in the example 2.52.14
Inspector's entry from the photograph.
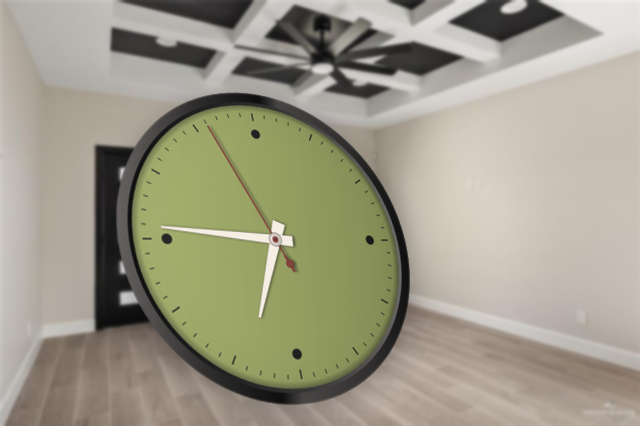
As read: 6.45.56
